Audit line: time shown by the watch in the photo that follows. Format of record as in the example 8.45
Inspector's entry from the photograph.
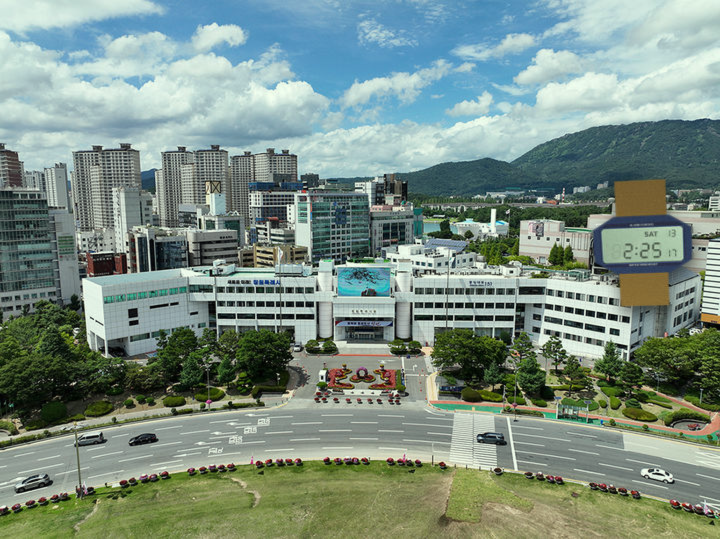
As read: 2.25
